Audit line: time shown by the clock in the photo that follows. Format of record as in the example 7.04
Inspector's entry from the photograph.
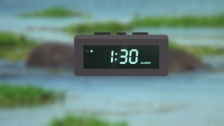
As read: 1.30
